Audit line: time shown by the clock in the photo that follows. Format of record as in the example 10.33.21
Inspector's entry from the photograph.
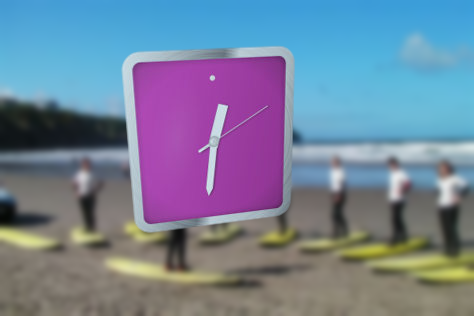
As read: 12.31.10
